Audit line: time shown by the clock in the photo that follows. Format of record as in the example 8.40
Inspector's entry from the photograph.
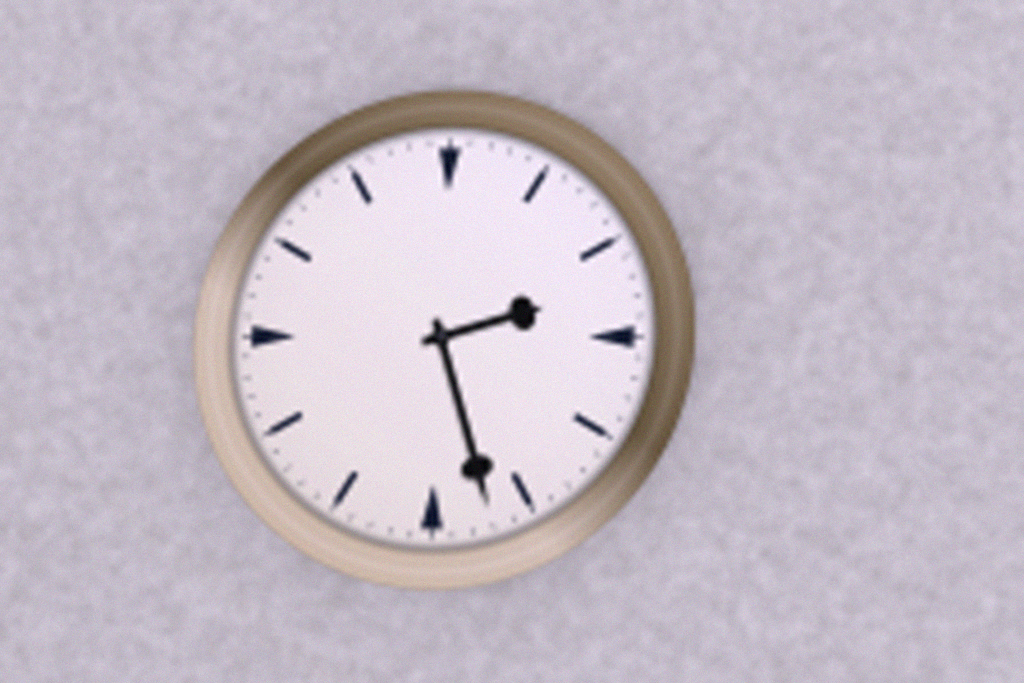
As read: 2.27
